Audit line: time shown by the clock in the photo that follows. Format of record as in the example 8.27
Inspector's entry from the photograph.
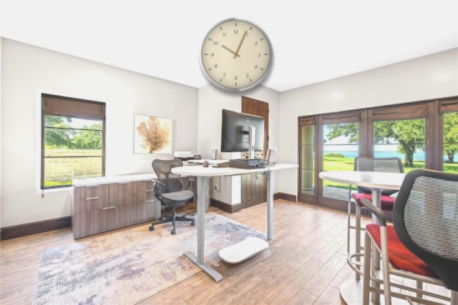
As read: 10.04
